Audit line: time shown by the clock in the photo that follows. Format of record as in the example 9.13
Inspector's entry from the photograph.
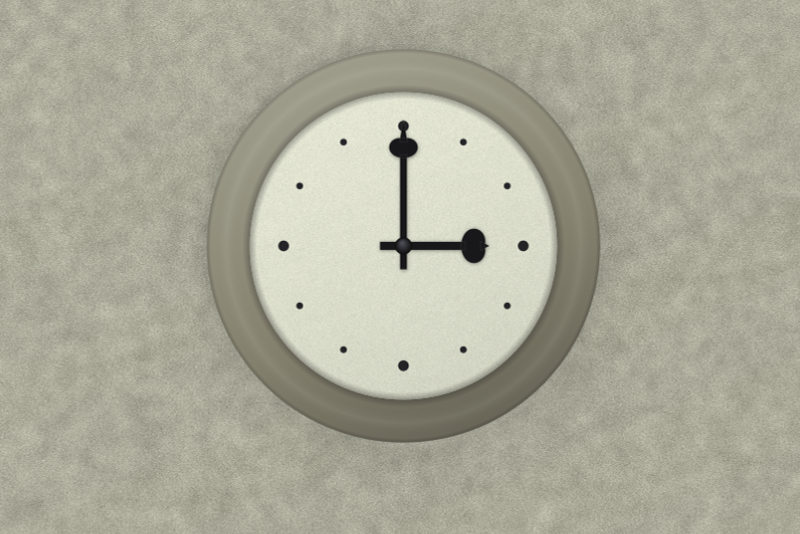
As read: 3.00
